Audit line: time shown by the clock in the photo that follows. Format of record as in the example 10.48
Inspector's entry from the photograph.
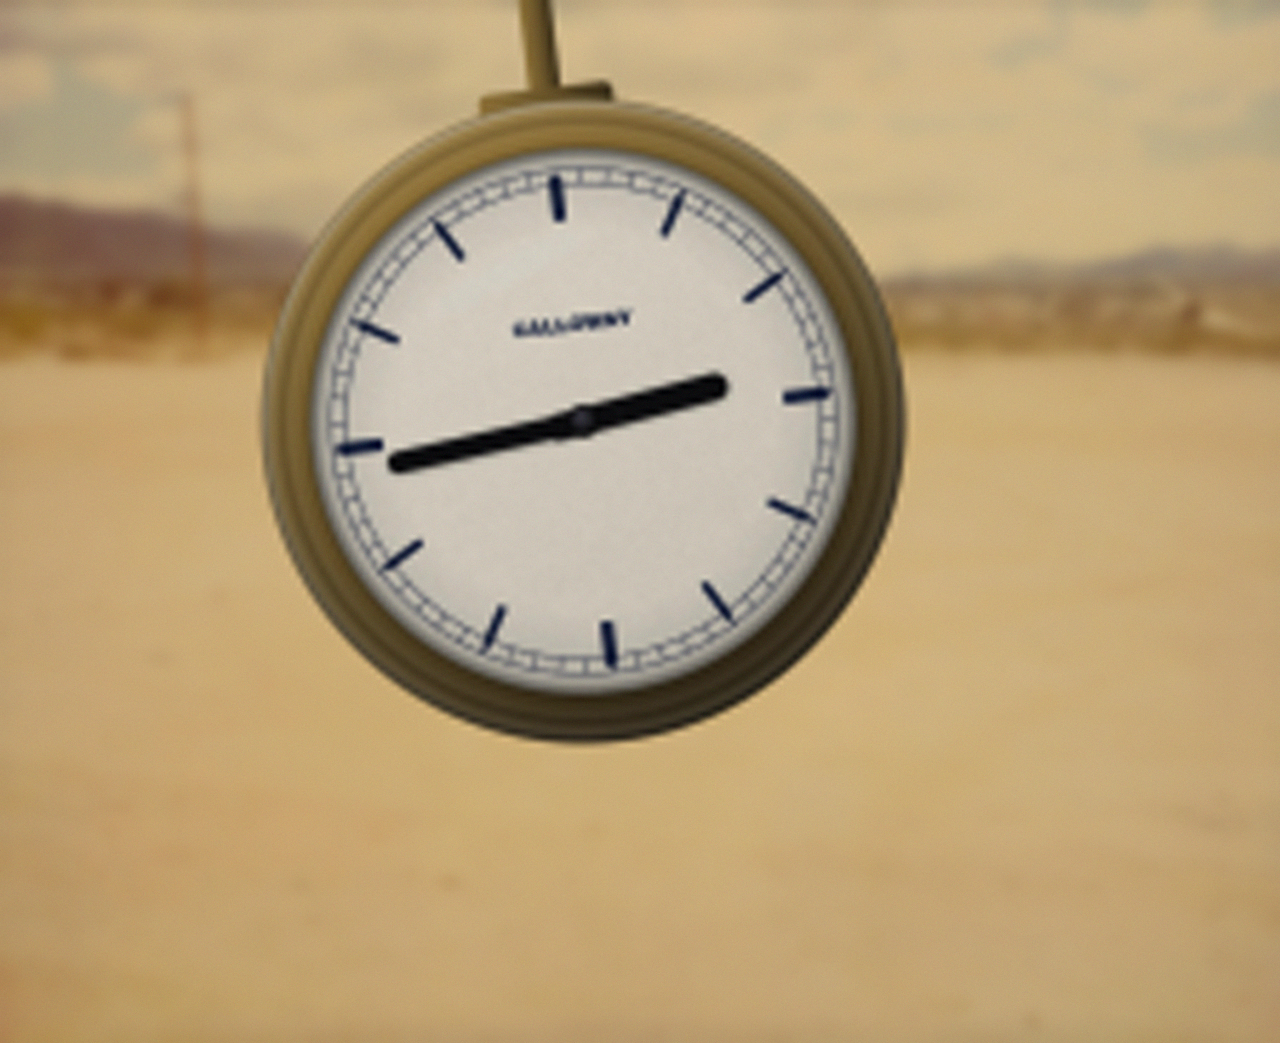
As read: 2.44
